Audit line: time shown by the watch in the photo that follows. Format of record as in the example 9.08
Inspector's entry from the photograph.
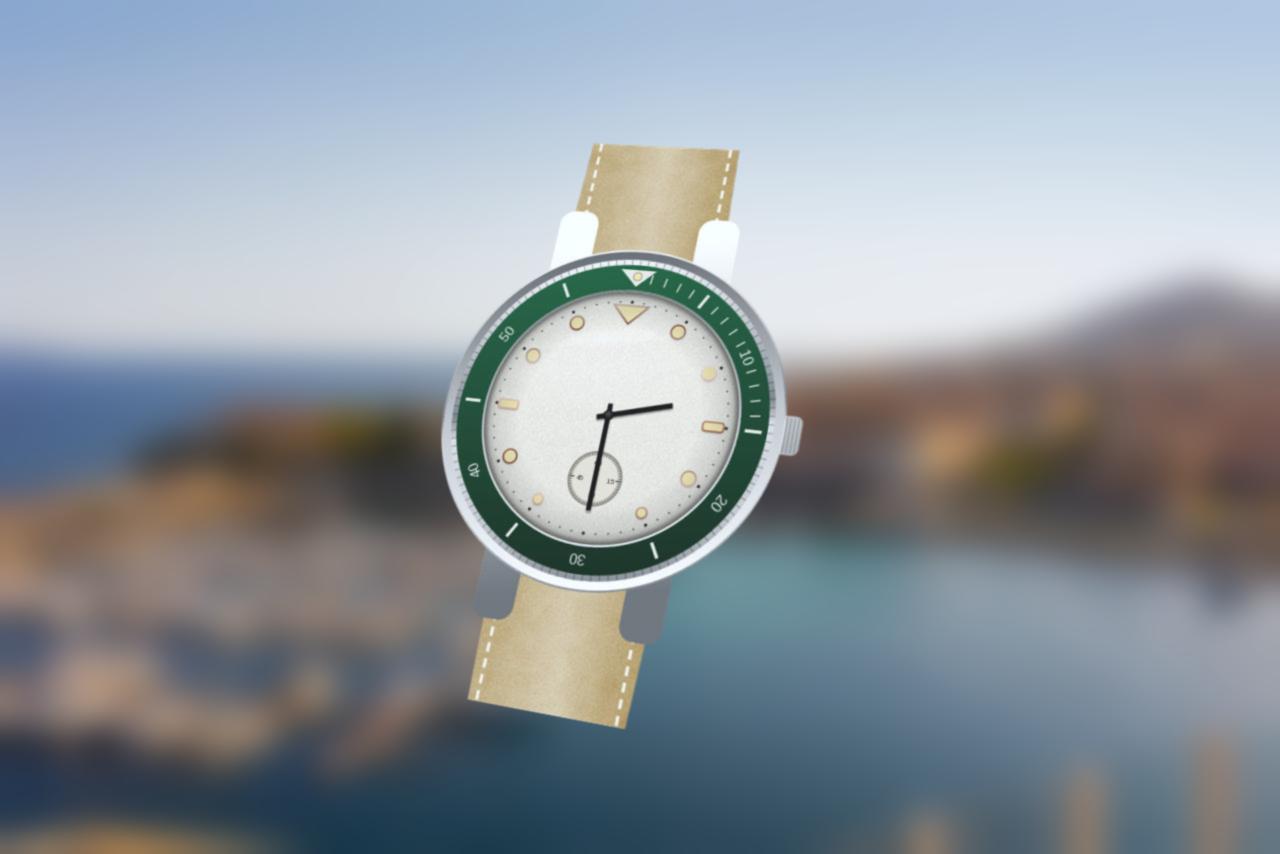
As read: 2.30
